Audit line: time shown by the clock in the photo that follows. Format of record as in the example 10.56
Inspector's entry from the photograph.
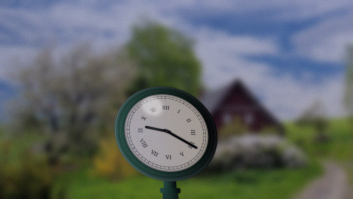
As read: 9.20
